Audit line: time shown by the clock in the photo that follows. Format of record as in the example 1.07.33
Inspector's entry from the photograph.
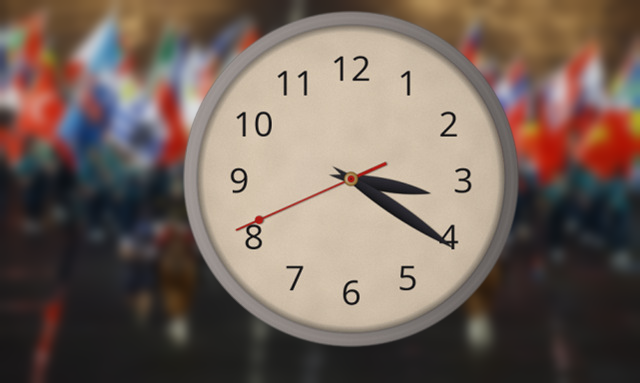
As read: 3.20.41
